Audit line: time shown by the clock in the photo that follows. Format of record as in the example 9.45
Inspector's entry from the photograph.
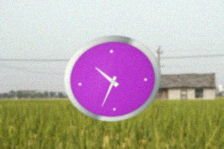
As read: 10.34
